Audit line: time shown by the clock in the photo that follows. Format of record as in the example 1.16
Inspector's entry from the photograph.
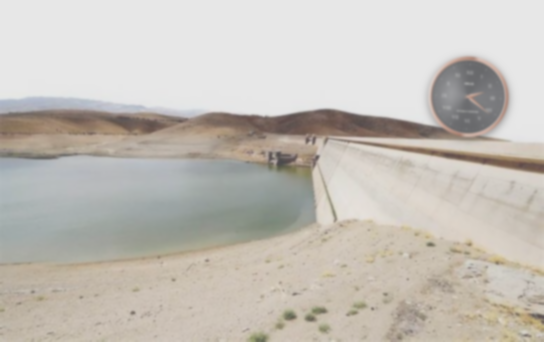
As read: 2.21
